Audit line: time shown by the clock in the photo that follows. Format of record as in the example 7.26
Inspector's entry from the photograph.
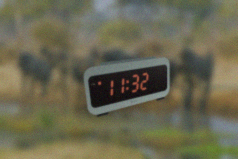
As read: 11.32
